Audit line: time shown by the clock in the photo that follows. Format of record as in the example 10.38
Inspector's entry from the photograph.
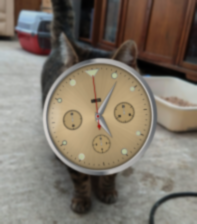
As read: 5.06
